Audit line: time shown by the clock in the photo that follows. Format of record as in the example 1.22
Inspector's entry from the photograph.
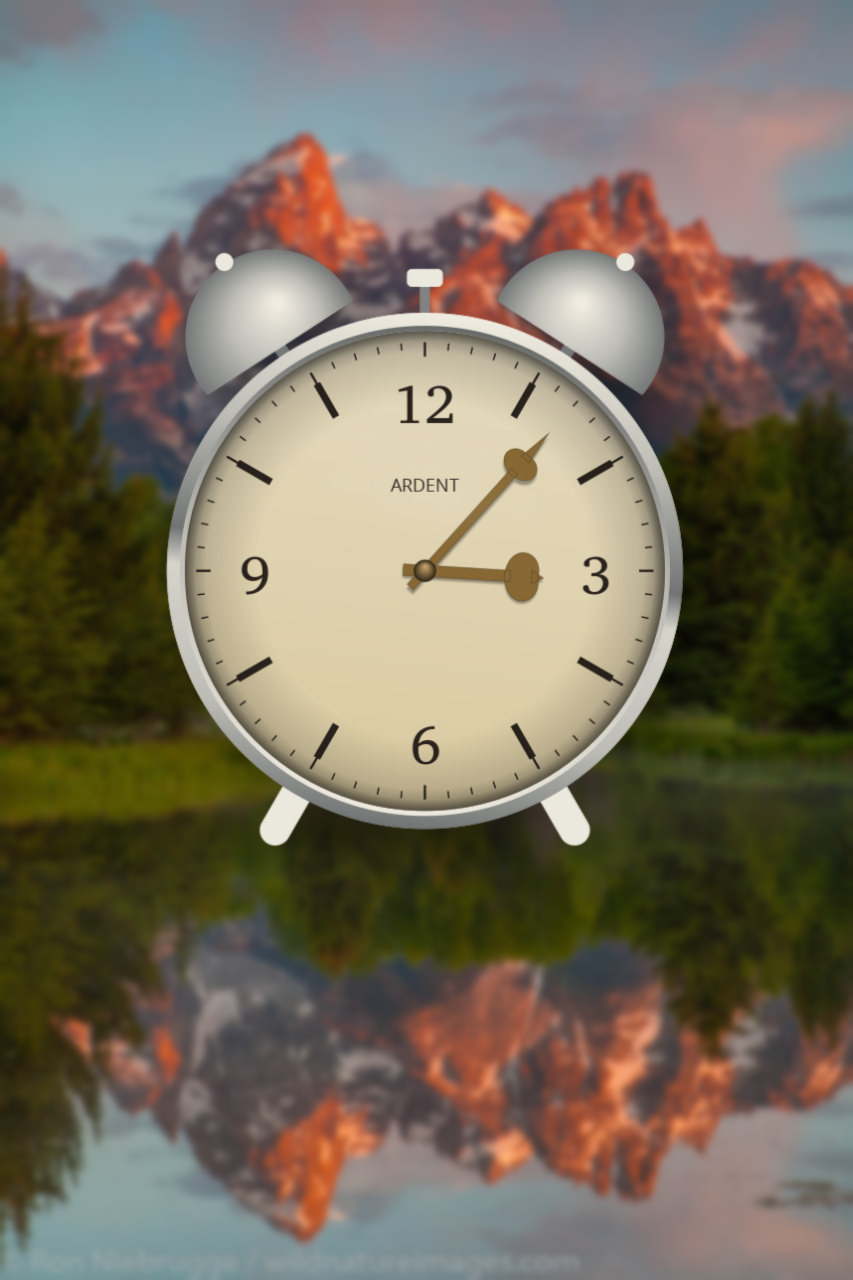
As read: 3.07
